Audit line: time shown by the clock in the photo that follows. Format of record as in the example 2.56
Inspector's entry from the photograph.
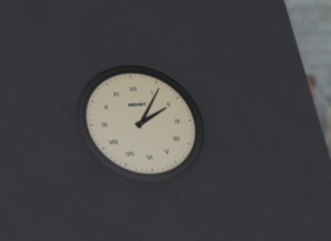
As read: 2.06
